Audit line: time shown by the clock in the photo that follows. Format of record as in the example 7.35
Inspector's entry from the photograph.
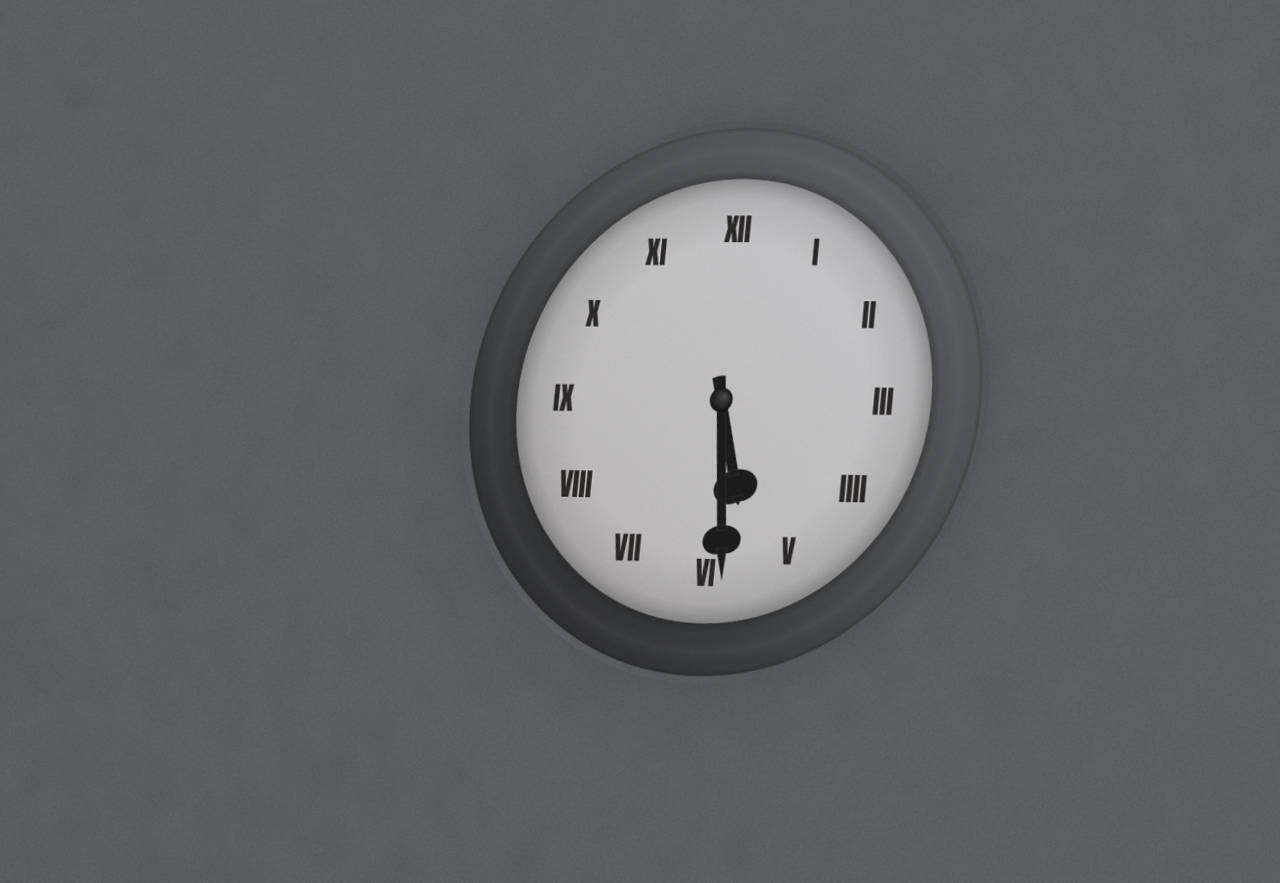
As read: 5.29
